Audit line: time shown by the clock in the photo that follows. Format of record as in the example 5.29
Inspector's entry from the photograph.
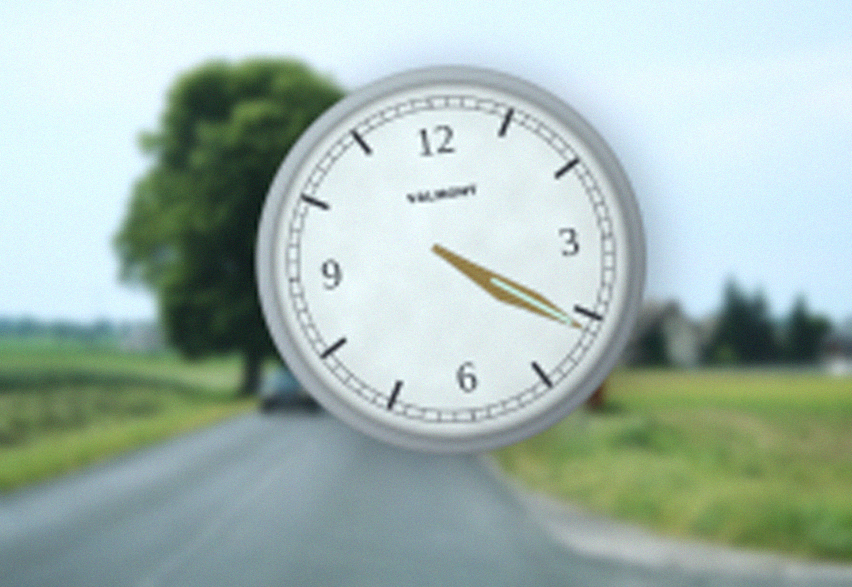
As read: 4.21
